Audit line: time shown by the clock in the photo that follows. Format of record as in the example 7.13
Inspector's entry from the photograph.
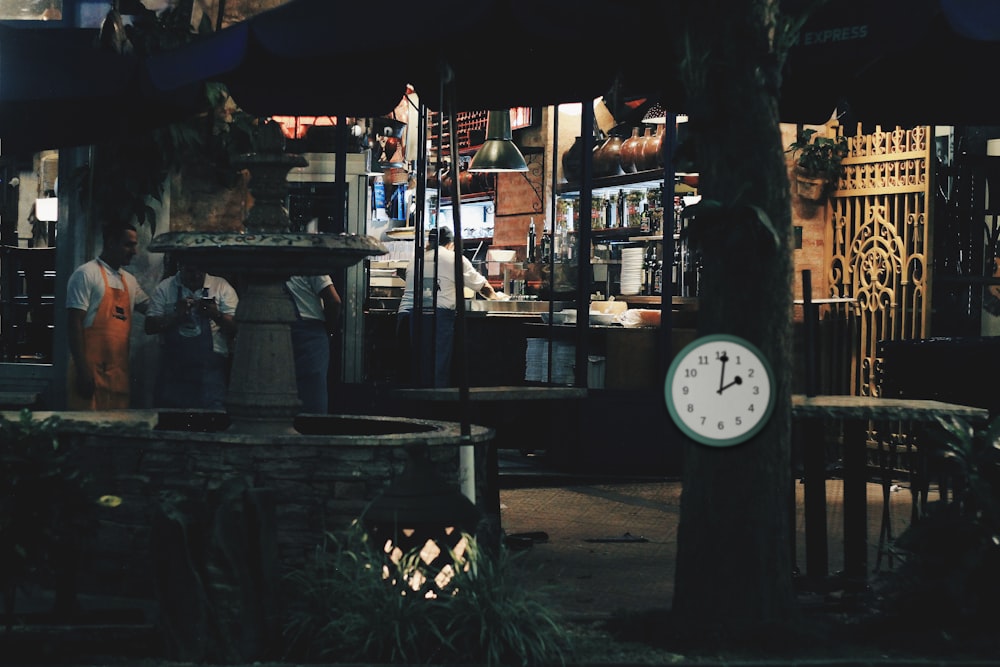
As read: 2.01
